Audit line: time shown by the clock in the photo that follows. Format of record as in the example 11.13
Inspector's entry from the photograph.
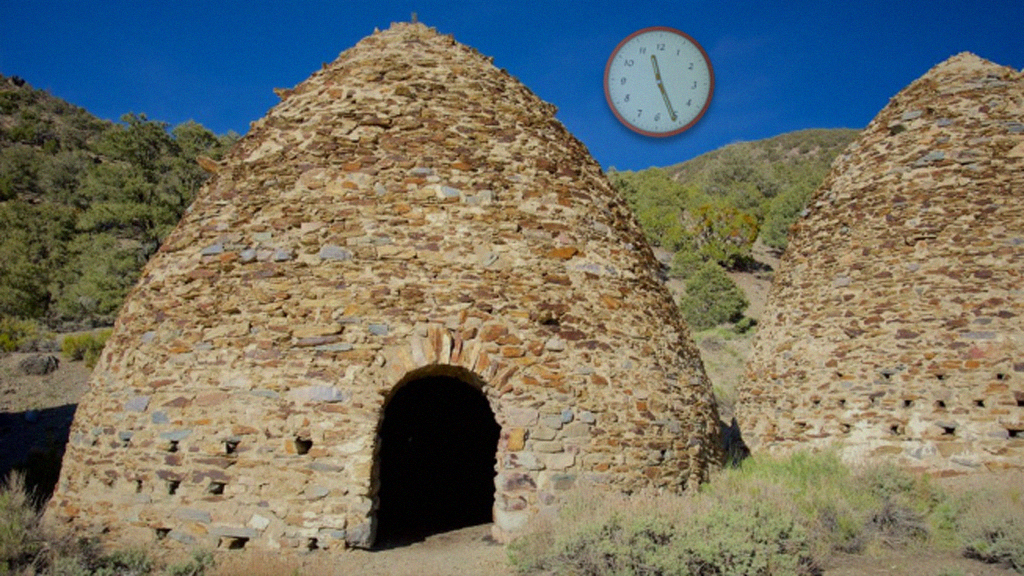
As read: 11.26
